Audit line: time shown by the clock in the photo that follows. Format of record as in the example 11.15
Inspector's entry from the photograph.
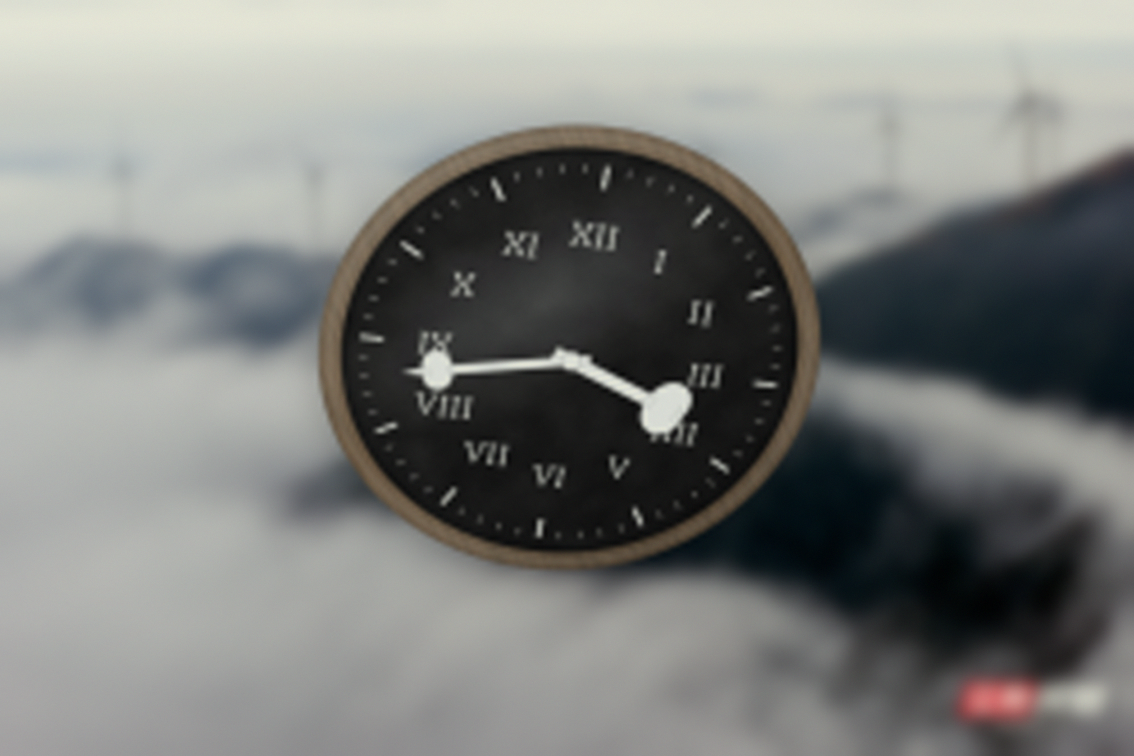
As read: 3.43
